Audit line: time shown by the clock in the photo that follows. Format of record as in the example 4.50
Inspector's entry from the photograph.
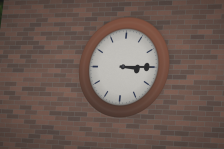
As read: 3.15
